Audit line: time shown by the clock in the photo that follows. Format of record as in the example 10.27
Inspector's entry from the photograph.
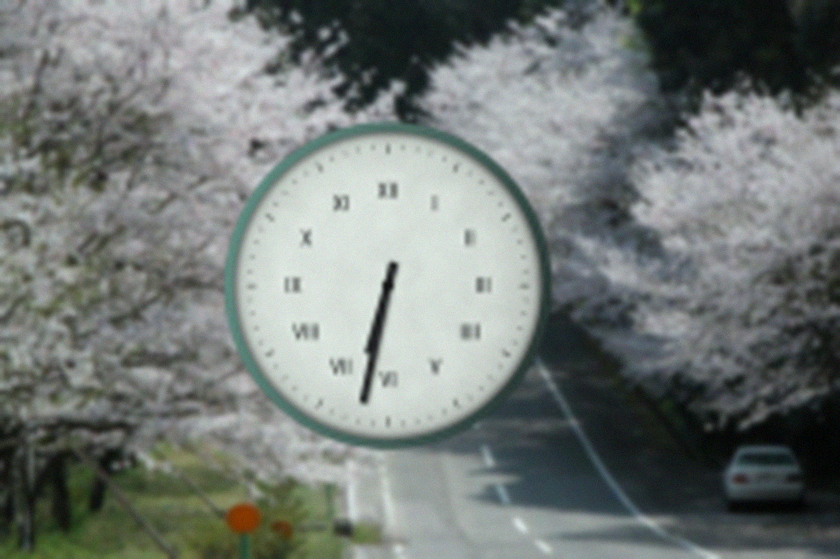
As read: 6.32
